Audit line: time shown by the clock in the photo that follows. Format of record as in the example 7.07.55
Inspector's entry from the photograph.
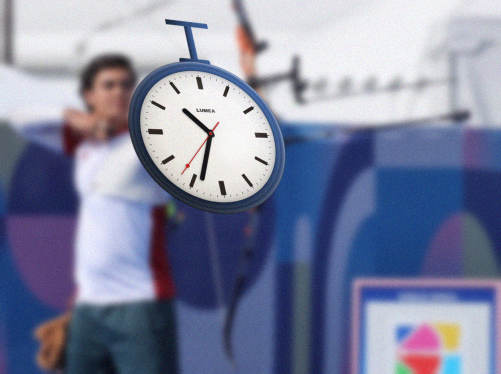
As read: 10.33.37
